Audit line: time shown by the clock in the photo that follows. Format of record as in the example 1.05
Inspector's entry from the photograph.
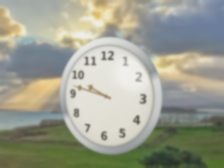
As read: 9.47
